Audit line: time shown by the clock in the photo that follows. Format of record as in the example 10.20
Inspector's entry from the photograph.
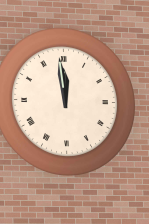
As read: 11.59
